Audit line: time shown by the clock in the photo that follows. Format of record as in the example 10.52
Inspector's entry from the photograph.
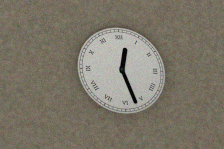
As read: 12.27
